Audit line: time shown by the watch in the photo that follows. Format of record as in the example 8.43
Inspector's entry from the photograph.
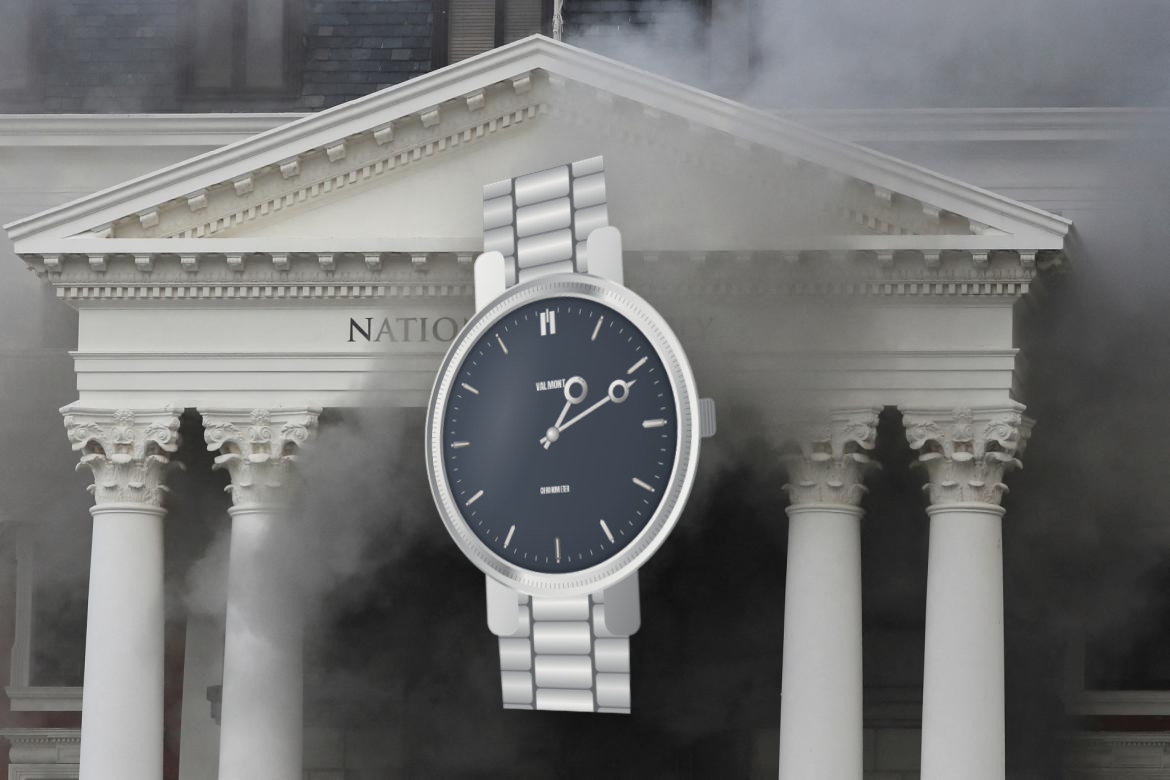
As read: 1.11
